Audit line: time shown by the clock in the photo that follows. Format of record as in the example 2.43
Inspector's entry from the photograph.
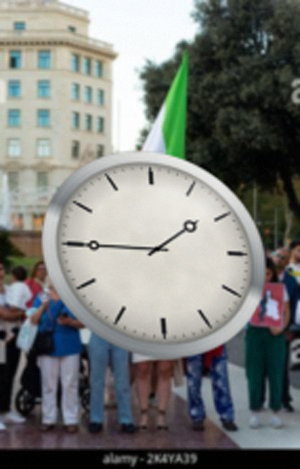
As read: 1.45
